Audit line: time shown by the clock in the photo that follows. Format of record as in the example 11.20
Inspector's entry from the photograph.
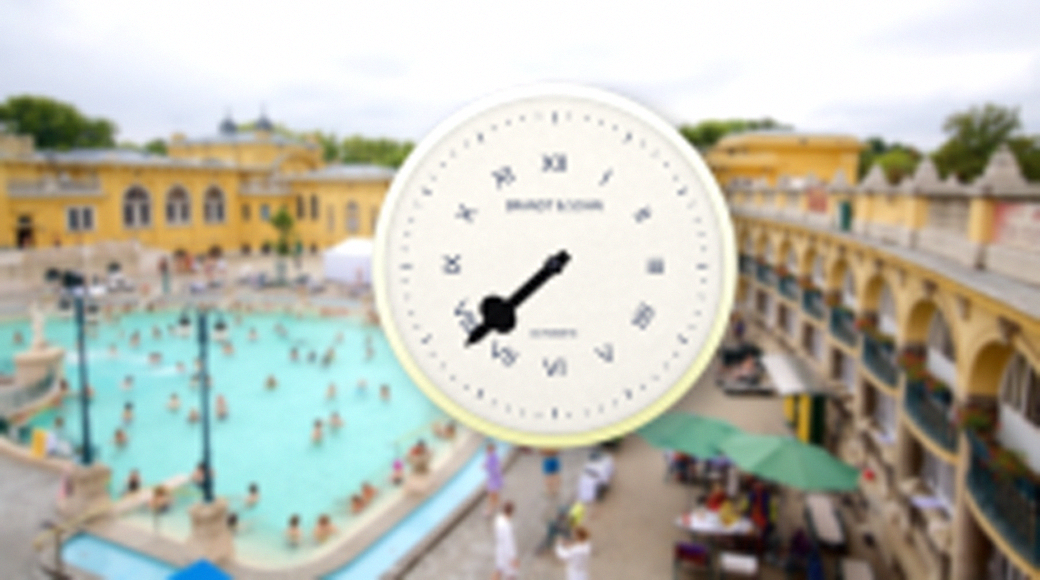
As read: 7.38
